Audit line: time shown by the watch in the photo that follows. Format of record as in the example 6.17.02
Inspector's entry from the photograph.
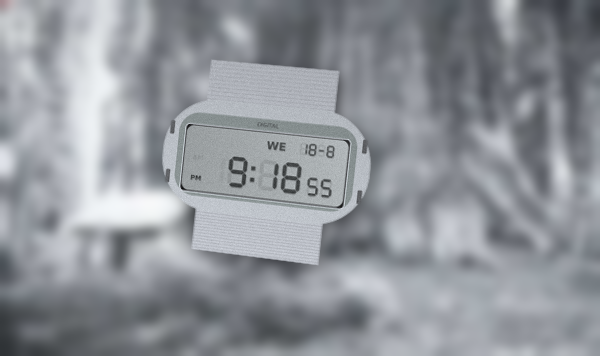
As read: 9.18.55
